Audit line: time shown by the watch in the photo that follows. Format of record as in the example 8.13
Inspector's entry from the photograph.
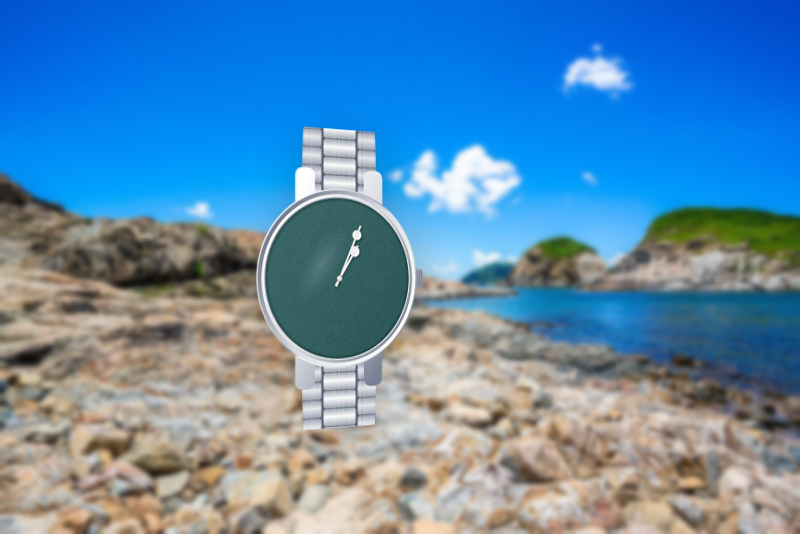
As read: 1.04
